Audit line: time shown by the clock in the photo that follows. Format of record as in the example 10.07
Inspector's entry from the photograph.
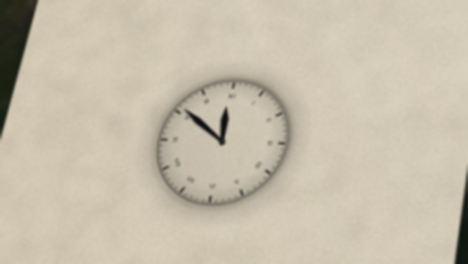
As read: 11.51
